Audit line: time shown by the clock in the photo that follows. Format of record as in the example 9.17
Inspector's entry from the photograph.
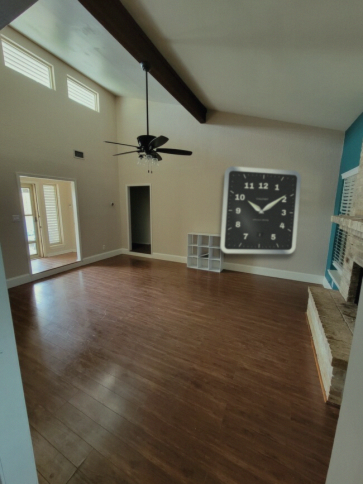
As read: 10.09
